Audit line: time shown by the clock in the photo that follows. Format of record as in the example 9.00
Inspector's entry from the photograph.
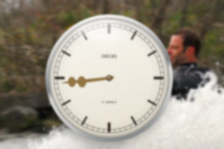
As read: 8.44
